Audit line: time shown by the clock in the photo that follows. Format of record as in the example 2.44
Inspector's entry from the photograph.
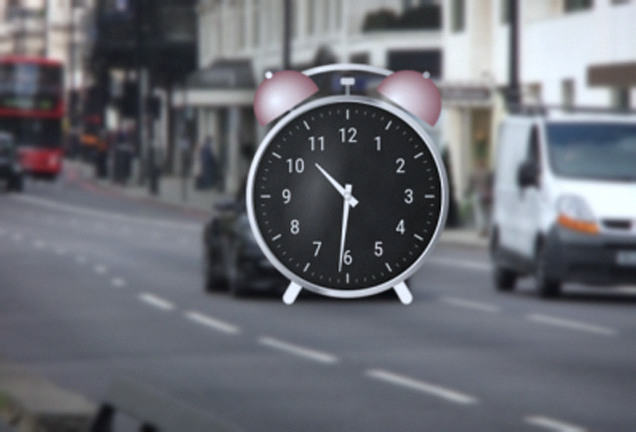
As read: 10.31
